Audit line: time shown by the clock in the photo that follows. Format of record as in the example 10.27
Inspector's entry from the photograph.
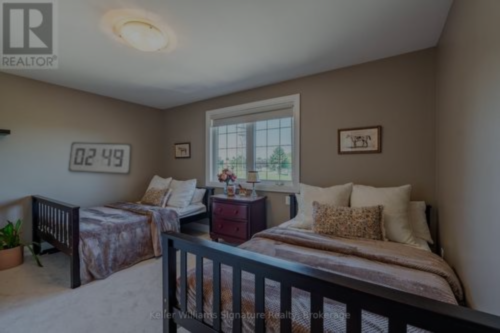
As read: 2.49
